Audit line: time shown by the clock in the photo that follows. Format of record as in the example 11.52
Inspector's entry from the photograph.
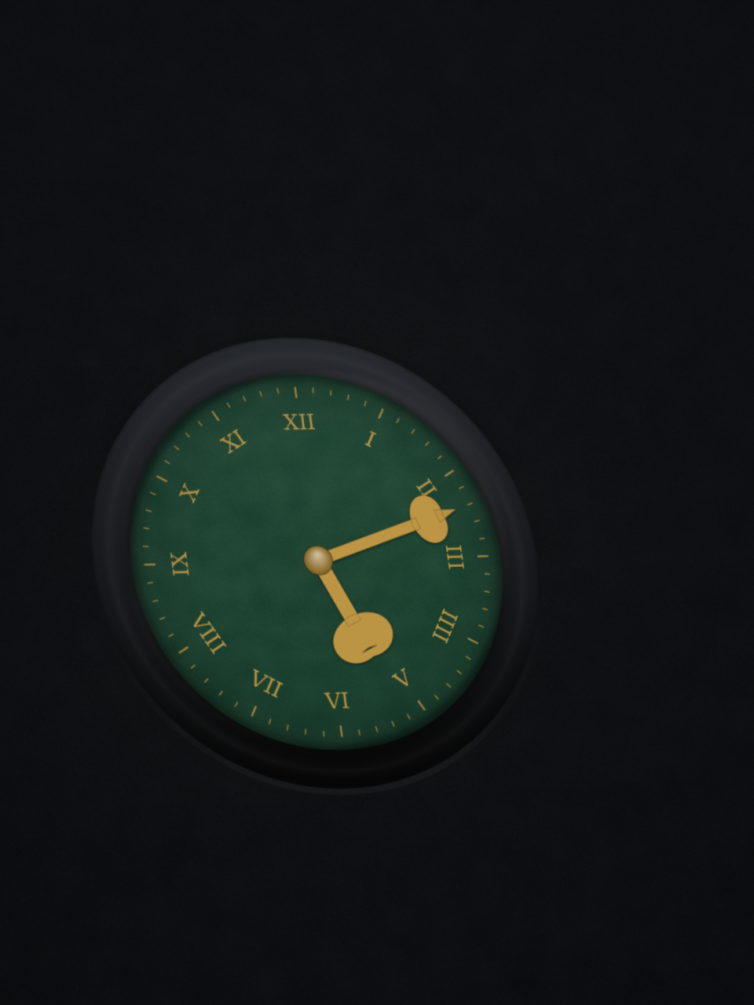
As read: 5.12
